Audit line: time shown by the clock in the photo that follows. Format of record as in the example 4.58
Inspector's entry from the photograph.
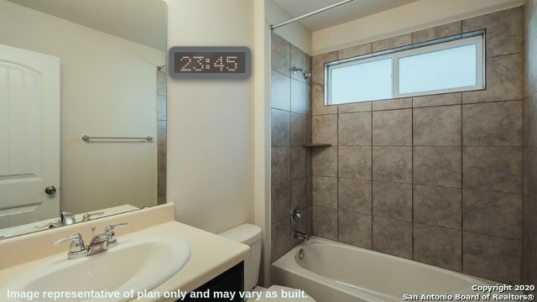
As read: 23.45
